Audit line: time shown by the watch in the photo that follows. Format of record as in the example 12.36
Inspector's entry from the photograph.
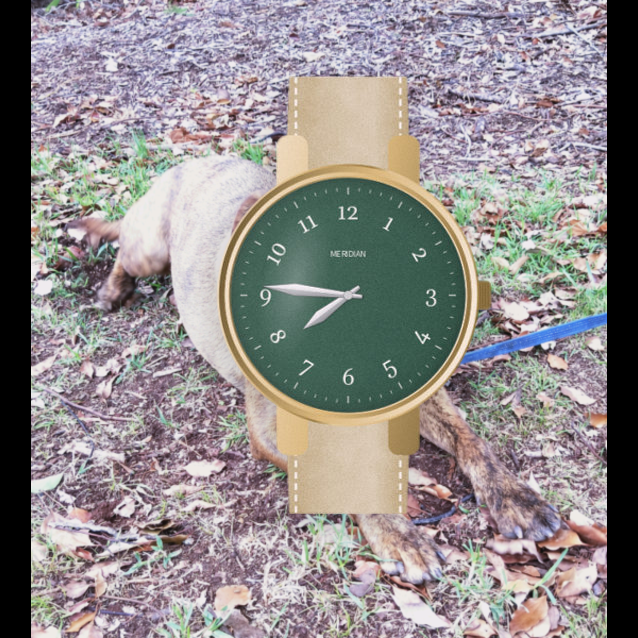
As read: 7.46
